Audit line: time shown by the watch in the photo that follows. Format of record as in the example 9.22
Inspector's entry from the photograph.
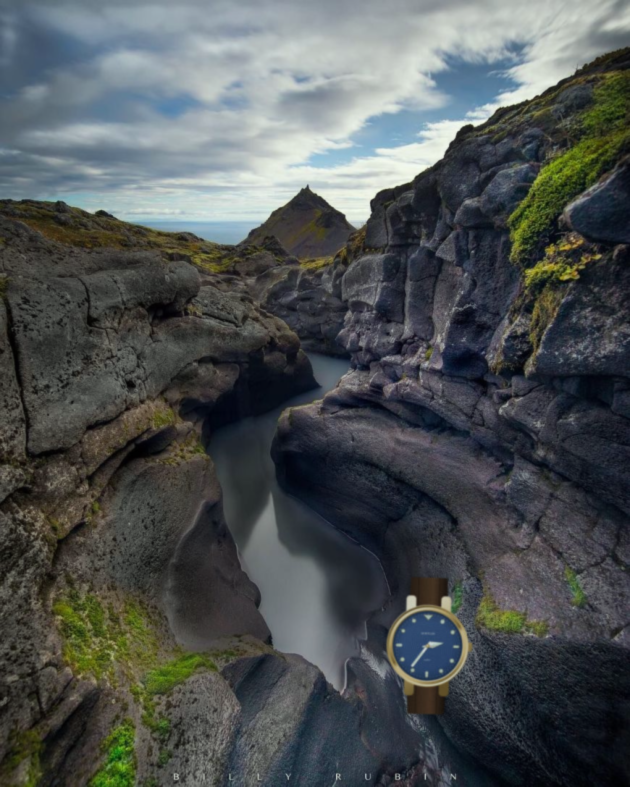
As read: 2.36
